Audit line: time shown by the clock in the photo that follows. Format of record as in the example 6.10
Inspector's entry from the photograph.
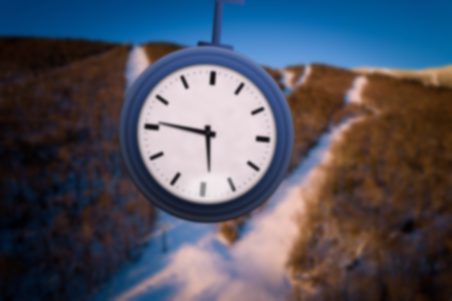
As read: 5.46
